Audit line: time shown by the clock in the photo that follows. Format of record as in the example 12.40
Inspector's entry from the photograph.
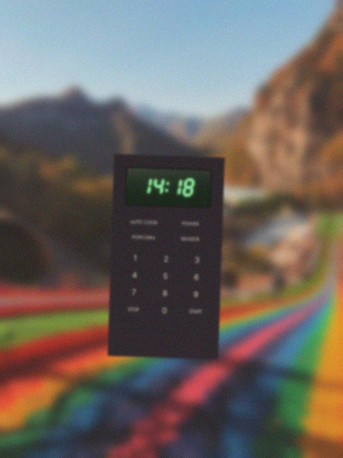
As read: 14.18
